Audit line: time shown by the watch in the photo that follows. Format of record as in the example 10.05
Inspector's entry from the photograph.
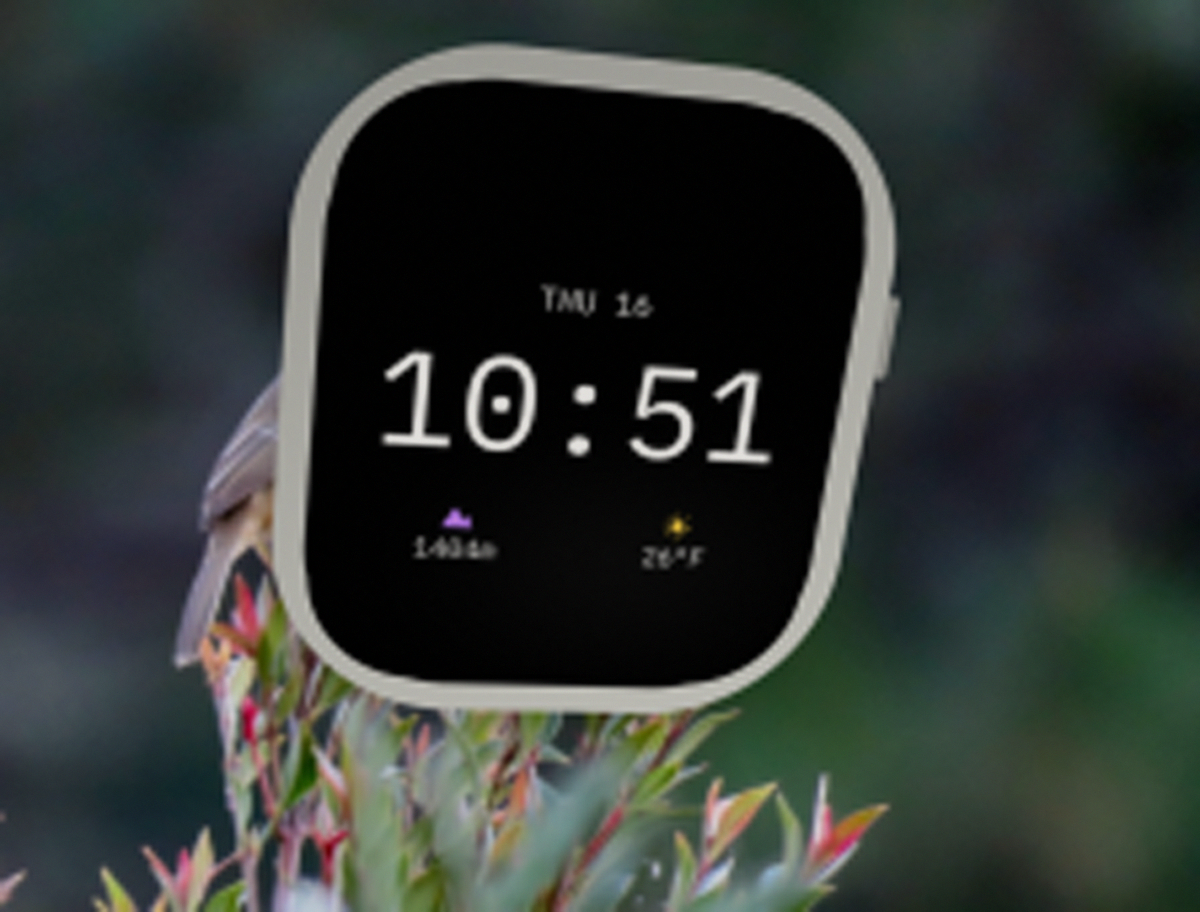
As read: 10.51
